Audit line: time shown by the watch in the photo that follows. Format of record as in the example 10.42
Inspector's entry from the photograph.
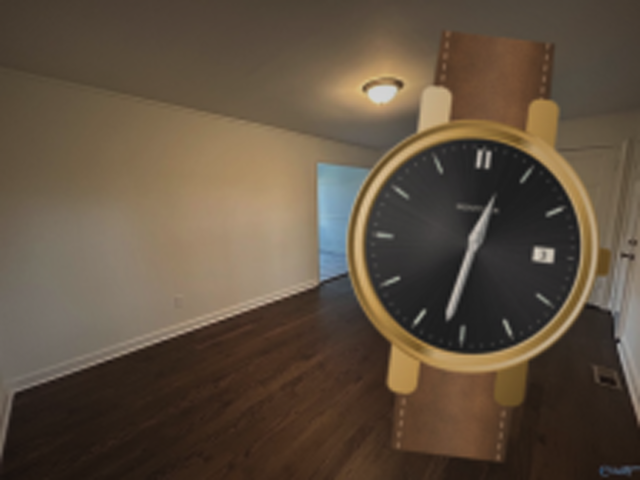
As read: 12.32
